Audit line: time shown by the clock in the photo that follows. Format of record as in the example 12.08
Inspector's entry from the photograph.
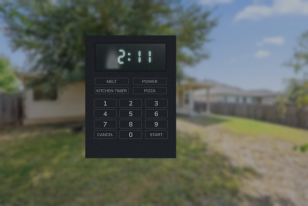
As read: 2.11
